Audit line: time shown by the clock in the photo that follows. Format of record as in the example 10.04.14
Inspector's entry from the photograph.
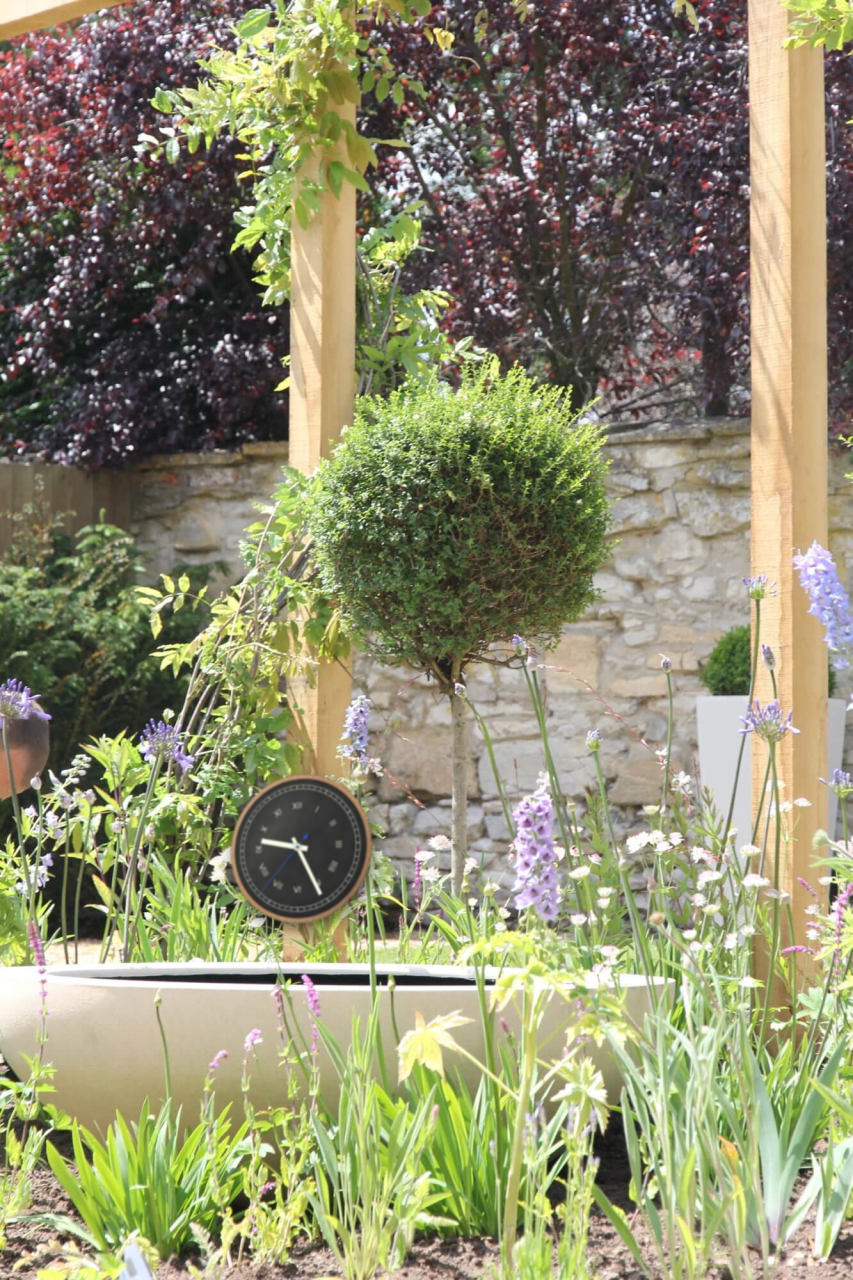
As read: 9.25.37
